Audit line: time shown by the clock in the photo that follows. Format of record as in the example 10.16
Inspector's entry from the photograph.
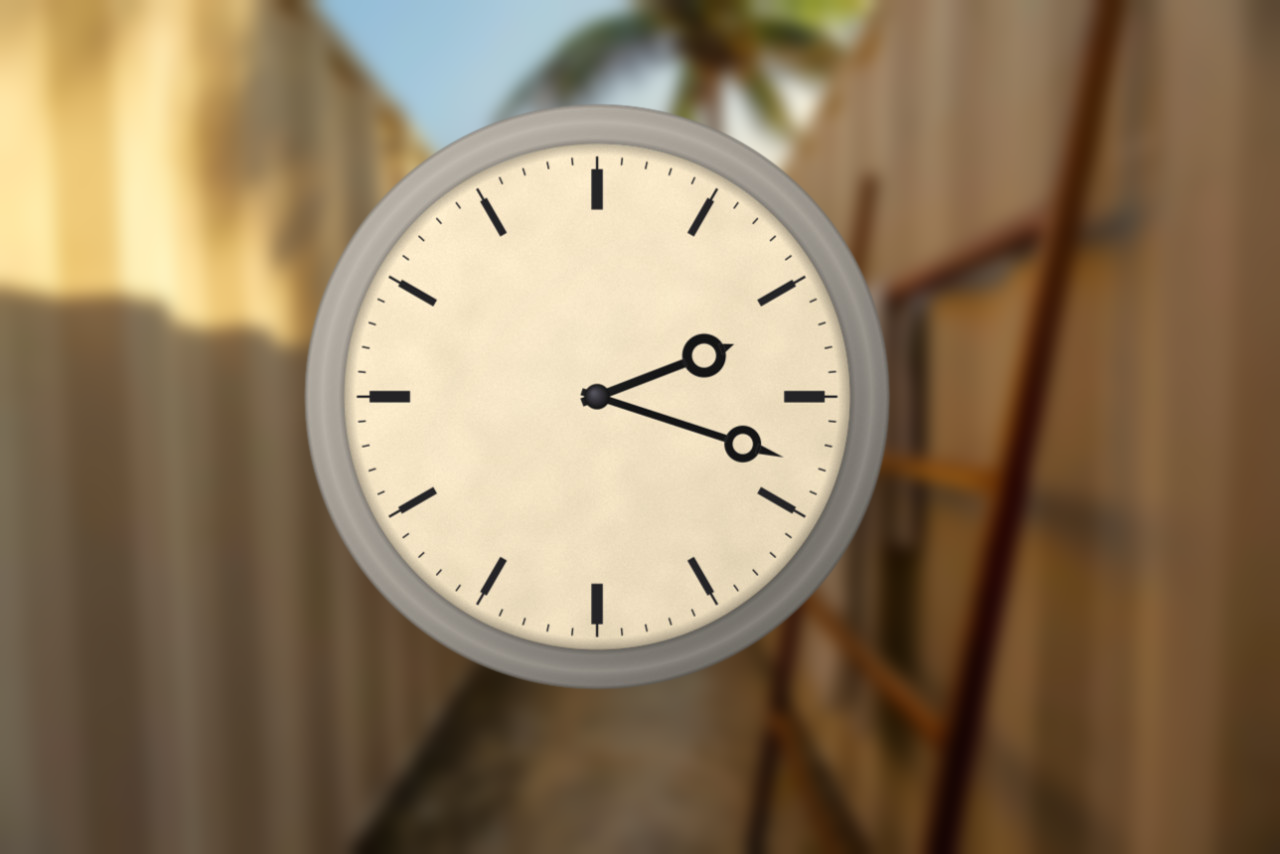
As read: 2.18
